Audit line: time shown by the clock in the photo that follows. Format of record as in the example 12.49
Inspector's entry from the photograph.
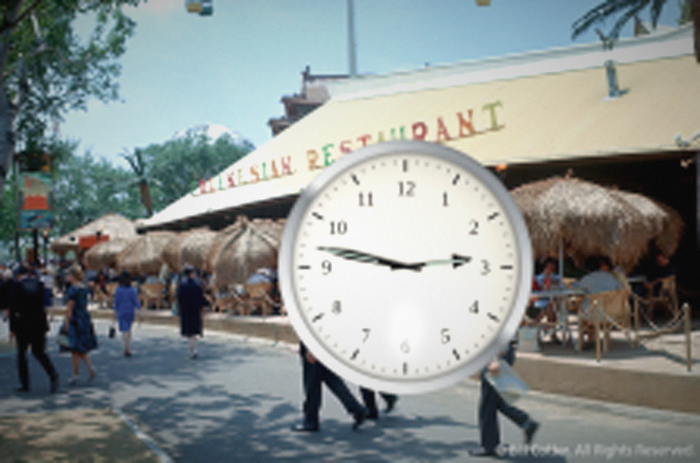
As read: 2.47
